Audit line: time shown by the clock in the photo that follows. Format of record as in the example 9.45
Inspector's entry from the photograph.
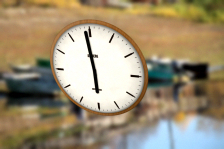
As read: 5.59
